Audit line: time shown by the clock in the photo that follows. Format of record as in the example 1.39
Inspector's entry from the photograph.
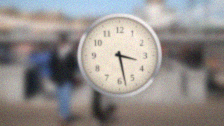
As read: 3.28
